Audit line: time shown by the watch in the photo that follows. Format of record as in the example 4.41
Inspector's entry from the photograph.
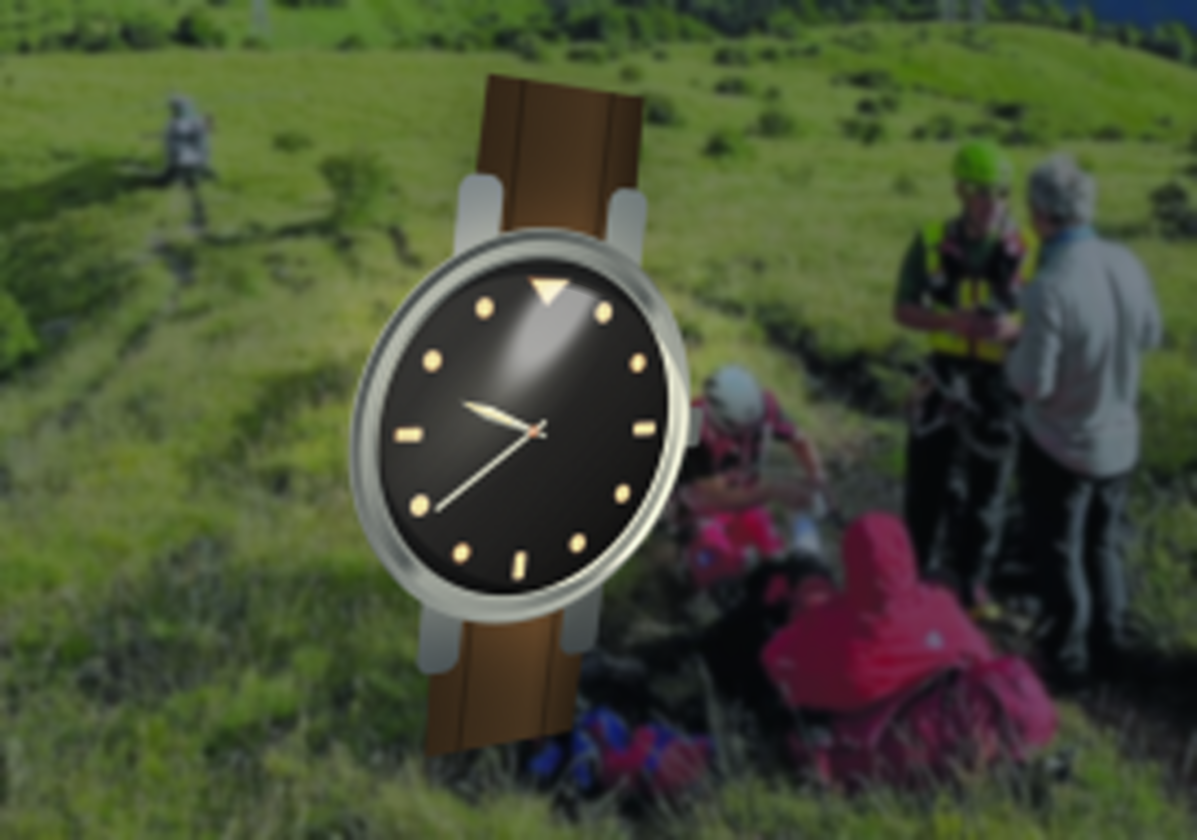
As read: 9.39
